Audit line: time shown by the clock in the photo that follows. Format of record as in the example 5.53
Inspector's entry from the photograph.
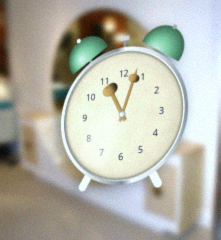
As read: 11.03
